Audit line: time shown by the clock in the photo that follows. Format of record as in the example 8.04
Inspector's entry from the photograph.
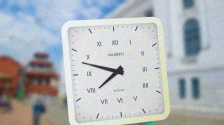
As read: 7.48
